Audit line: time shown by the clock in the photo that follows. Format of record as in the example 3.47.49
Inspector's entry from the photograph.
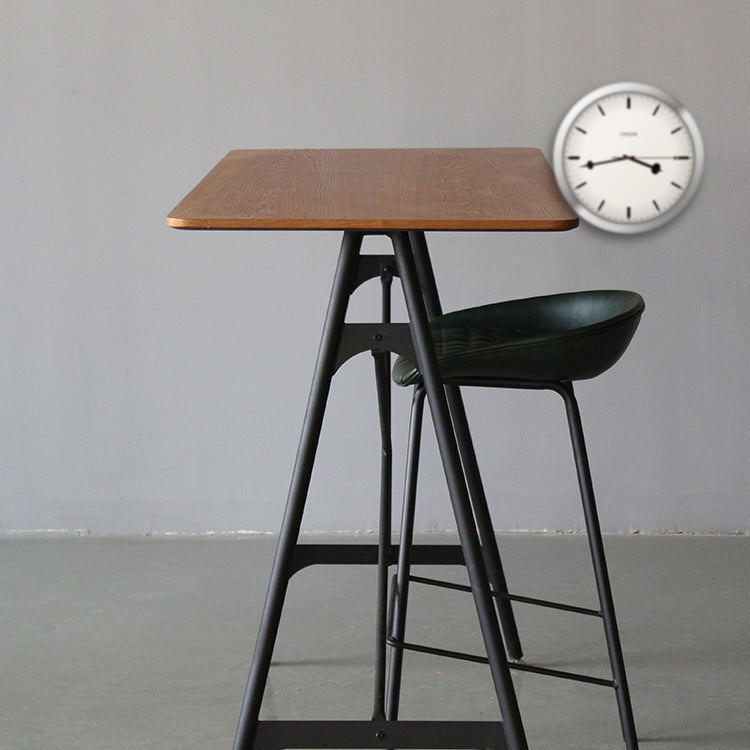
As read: 3.43.15
